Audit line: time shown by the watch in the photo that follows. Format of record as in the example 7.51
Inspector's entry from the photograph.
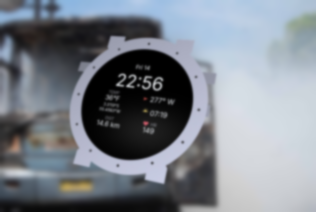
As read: 22.56
